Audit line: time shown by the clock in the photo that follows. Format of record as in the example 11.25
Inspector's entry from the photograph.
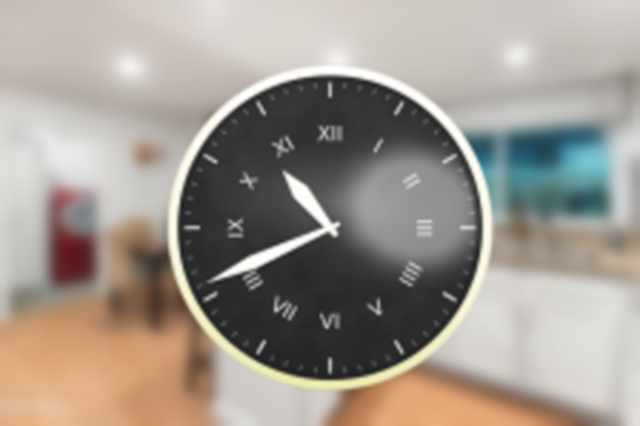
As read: 10.41
